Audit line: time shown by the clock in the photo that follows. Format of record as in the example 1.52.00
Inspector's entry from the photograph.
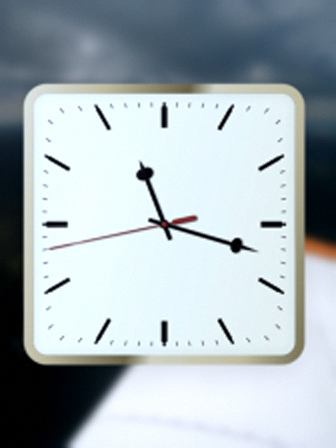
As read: 11.17.43
